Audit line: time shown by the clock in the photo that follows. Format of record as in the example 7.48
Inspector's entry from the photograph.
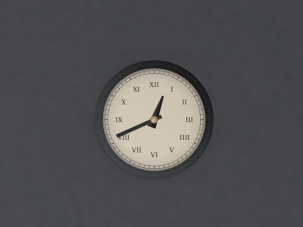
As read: 12.41
